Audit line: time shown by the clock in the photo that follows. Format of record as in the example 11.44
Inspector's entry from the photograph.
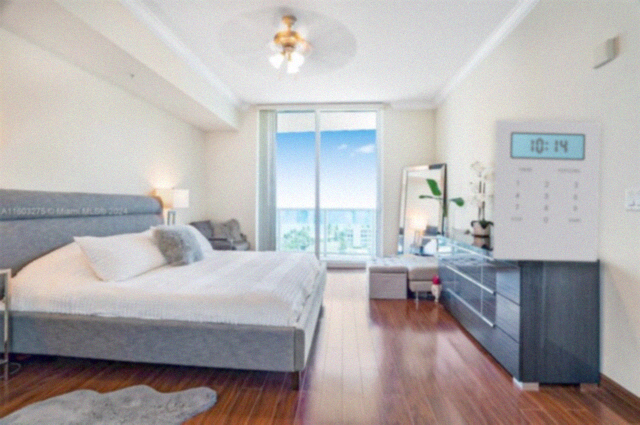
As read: 10.14
